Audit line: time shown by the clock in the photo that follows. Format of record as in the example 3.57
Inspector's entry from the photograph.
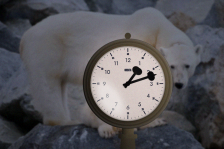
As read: 1.12
